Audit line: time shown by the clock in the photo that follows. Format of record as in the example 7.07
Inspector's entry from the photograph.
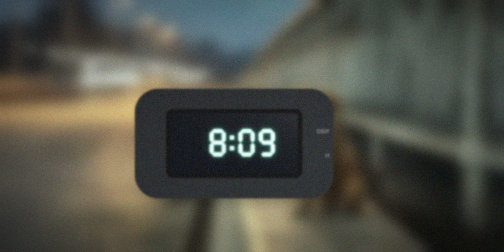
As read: 8.09
